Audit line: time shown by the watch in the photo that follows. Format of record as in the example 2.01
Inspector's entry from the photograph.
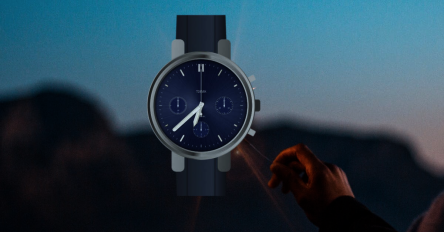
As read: 6.38
